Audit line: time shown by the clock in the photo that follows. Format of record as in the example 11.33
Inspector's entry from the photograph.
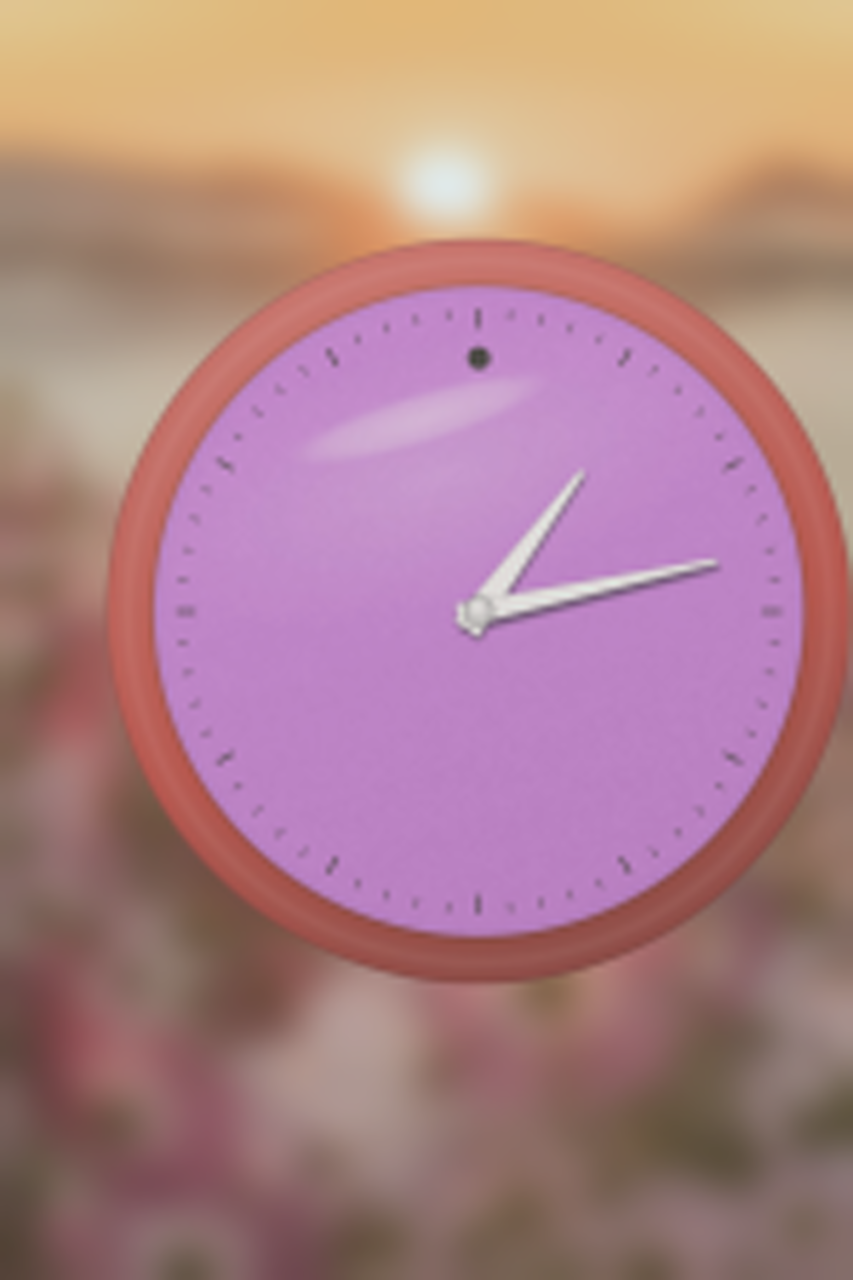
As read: 1.13
